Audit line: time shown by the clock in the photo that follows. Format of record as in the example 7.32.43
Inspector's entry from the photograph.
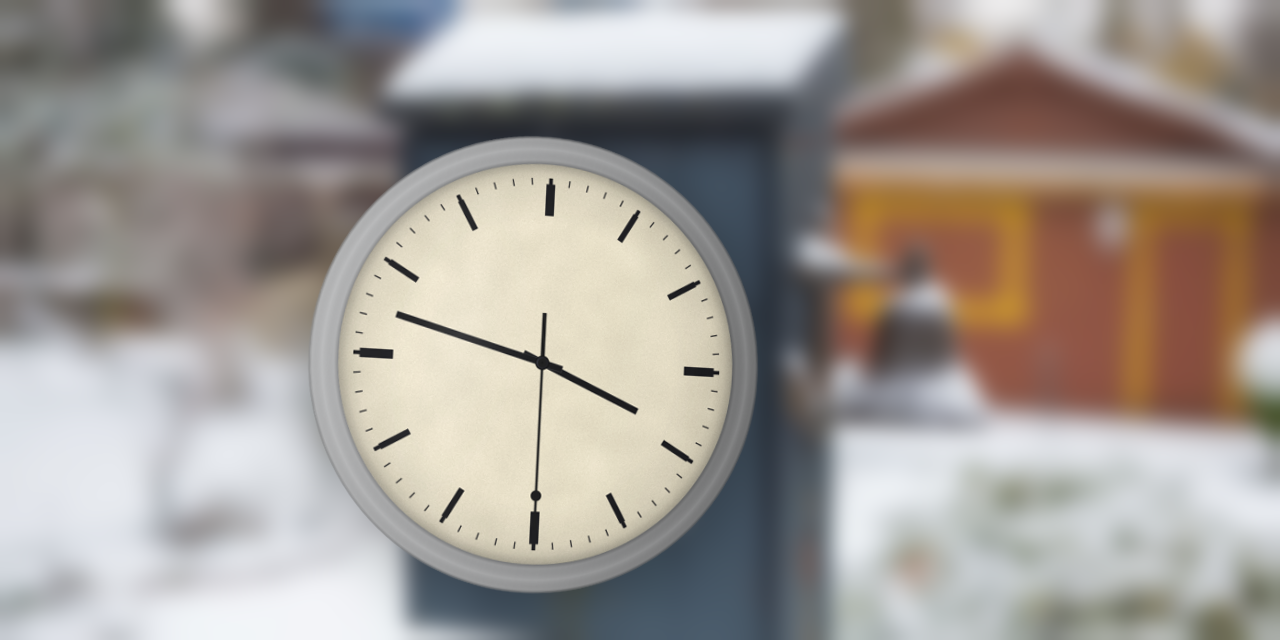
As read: 3.47.30
